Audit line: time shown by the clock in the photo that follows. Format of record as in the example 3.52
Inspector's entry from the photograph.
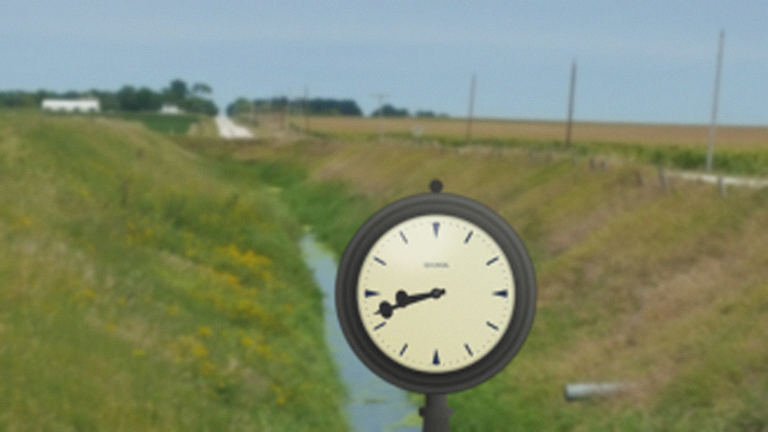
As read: 8.42
